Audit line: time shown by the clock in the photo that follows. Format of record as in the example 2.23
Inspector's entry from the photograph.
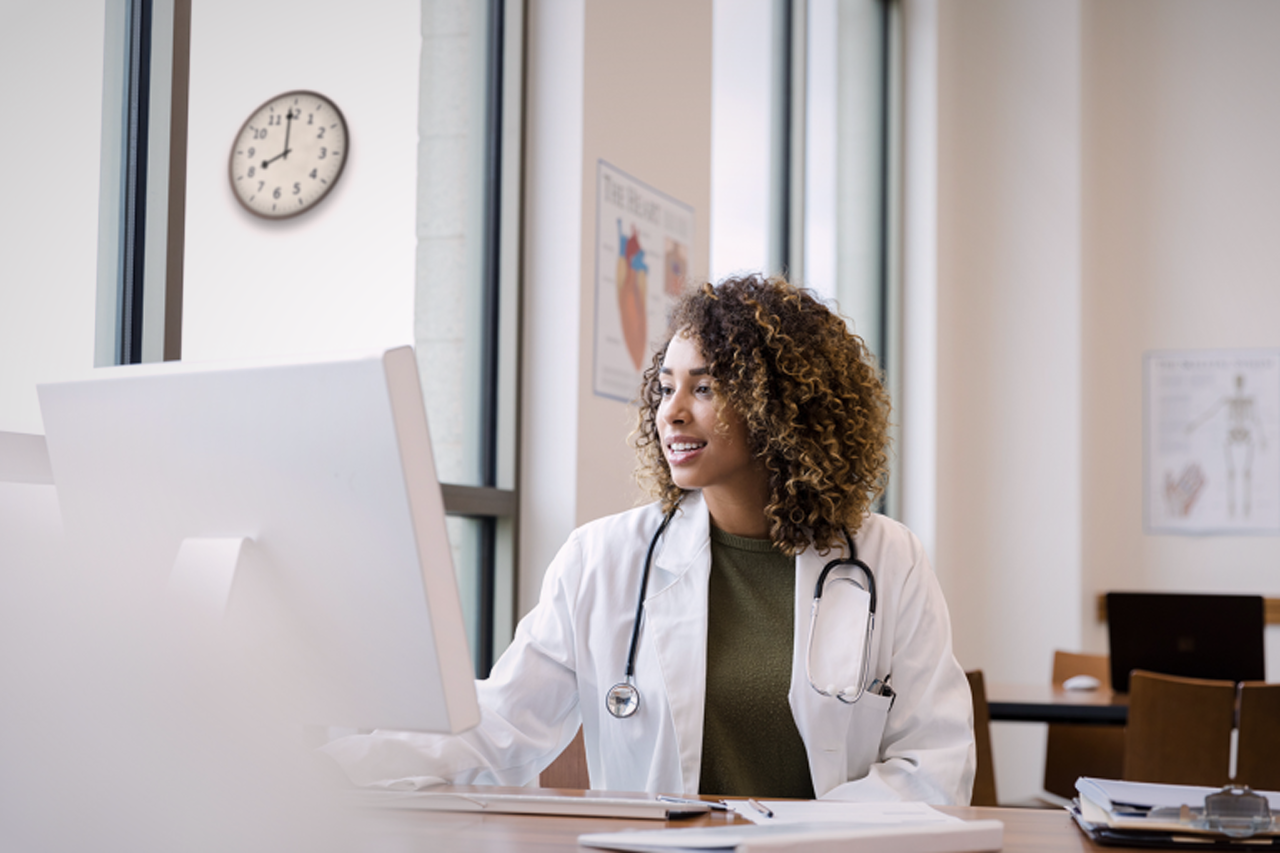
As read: 7.59
